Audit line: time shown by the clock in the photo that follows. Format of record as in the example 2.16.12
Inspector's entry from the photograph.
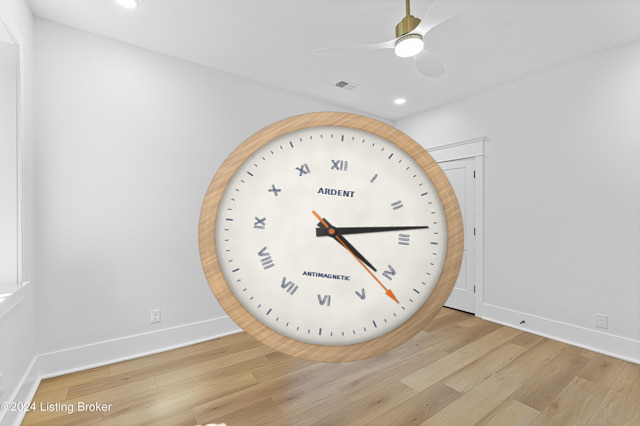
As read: 4.13.22
